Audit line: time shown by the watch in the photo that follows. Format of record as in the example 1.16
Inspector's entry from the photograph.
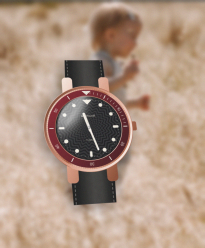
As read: 11.27
